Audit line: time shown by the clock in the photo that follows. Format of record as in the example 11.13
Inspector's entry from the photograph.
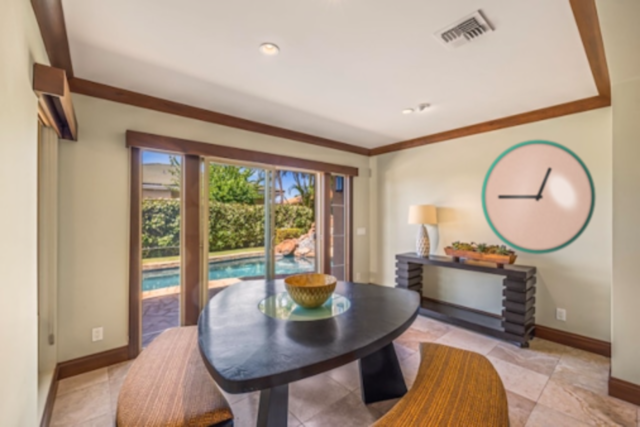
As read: 12.45
